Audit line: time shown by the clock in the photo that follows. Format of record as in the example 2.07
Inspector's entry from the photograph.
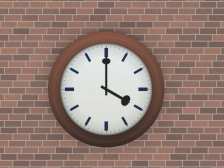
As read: 4.00
